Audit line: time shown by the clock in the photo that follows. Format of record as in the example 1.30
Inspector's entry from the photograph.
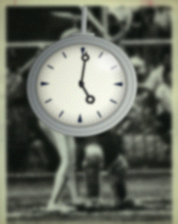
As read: 5.01
